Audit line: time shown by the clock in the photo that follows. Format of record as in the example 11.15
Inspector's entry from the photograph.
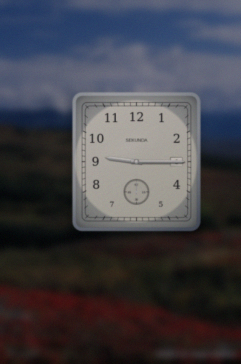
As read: 9.15
